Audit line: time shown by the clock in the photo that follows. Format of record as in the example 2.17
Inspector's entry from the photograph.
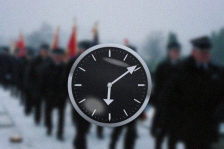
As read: 6.09
